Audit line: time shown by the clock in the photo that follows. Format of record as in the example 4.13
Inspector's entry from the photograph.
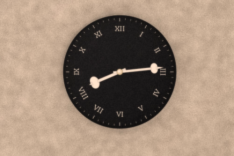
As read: 8.14
